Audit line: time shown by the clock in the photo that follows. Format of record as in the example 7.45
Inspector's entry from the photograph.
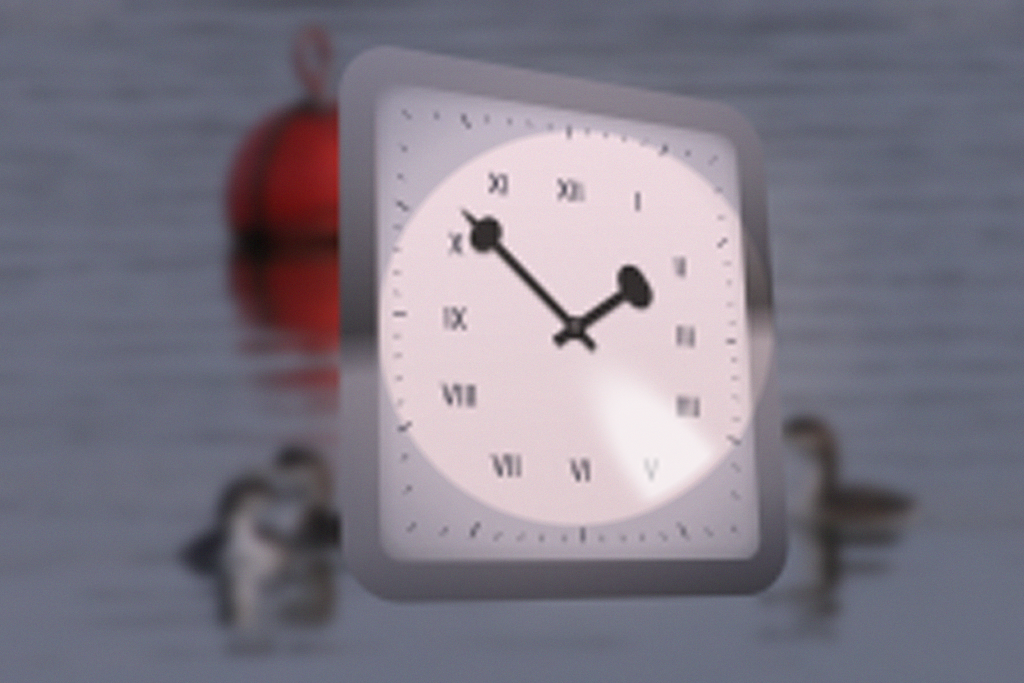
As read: 1.52
